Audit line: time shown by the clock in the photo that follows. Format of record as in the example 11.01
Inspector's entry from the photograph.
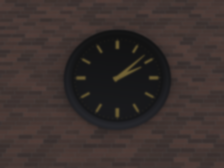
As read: 2.08
